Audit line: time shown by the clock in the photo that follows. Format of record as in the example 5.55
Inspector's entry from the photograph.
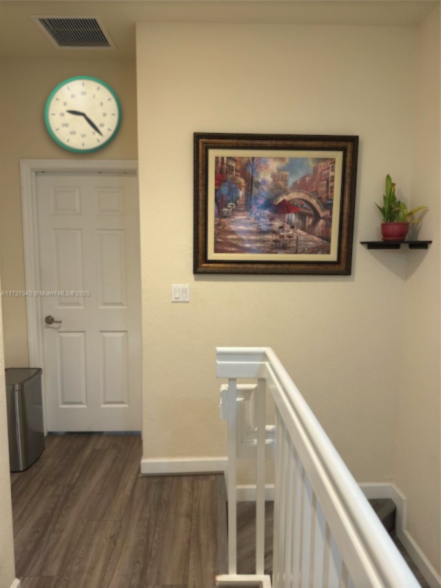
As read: 9.23
